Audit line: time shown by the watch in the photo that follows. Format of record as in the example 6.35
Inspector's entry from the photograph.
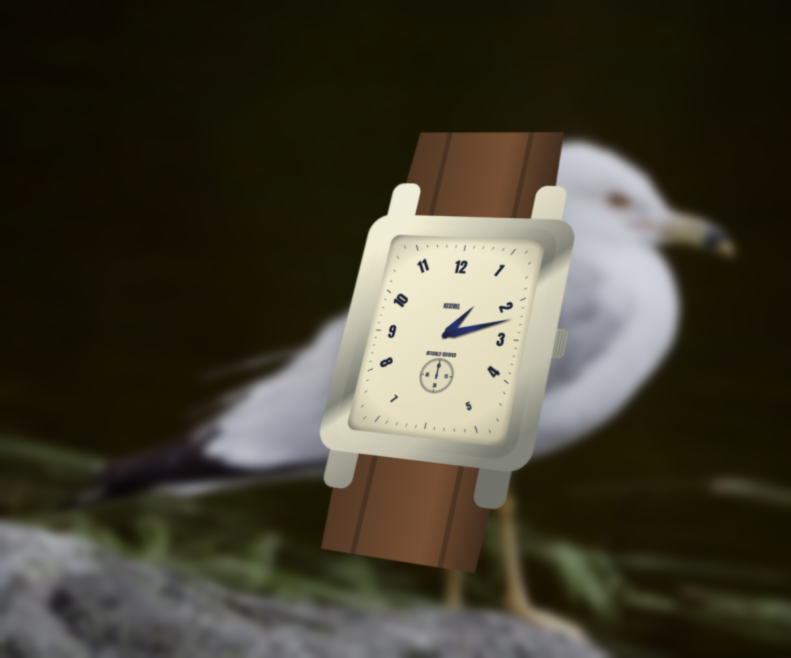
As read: 1.12
